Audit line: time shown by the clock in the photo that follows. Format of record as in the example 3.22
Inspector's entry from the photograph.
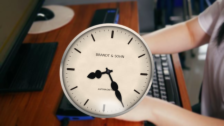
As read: 8.25
